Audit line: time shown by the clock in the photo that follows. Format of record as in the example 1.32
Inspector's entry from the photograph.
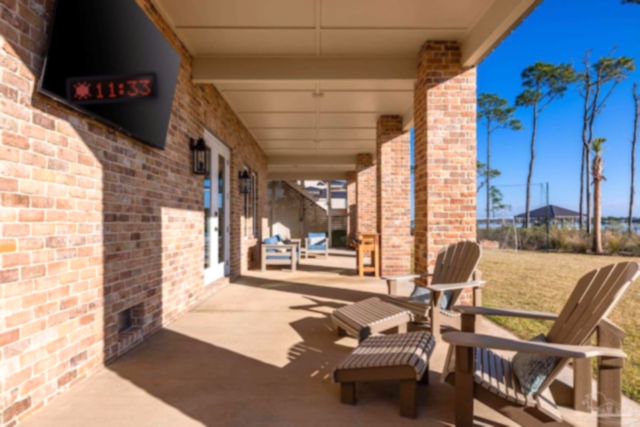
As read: 11.33
